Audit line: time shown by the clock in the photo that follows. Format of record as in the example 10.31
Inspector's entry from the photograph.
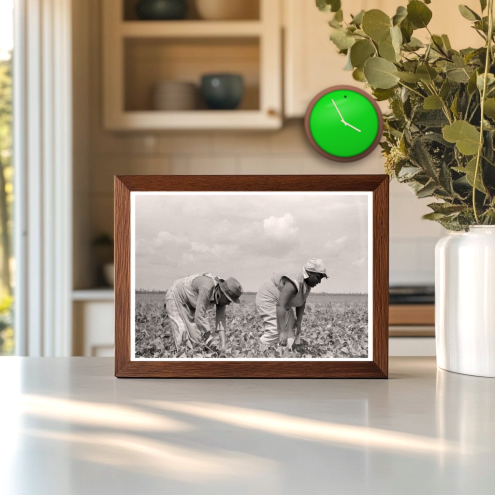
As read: 3.55
